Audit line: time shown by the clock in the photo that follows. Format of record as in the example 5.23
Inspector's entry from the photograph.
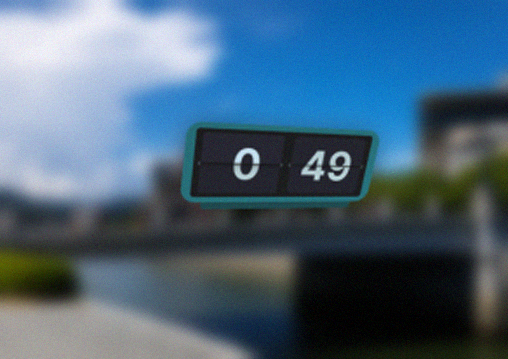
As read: 0.49
